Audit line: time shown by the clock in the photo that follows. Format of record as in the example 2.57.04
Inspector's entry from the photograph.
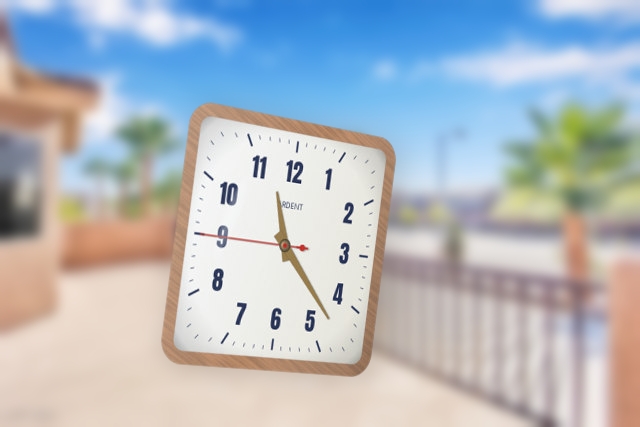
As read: 11.22.45
